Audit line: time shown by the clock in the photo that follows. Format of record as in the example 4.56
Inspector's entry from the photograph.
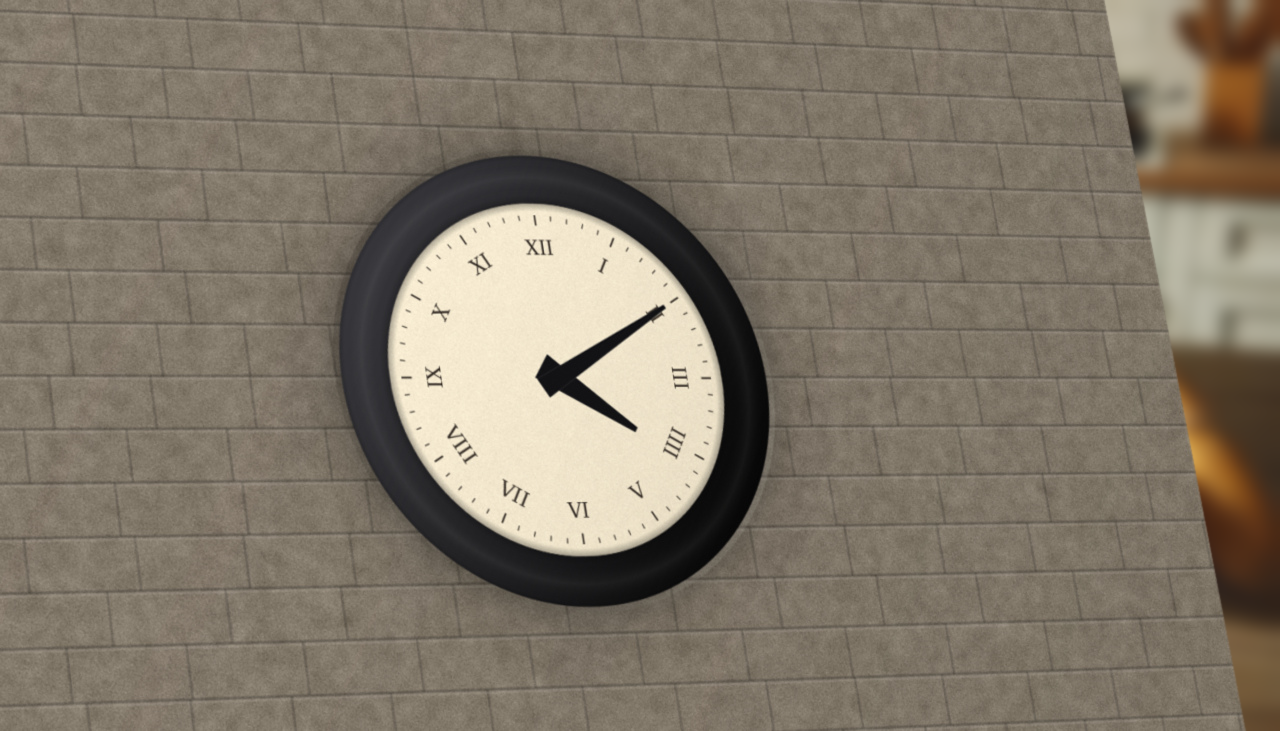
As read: 4.10
